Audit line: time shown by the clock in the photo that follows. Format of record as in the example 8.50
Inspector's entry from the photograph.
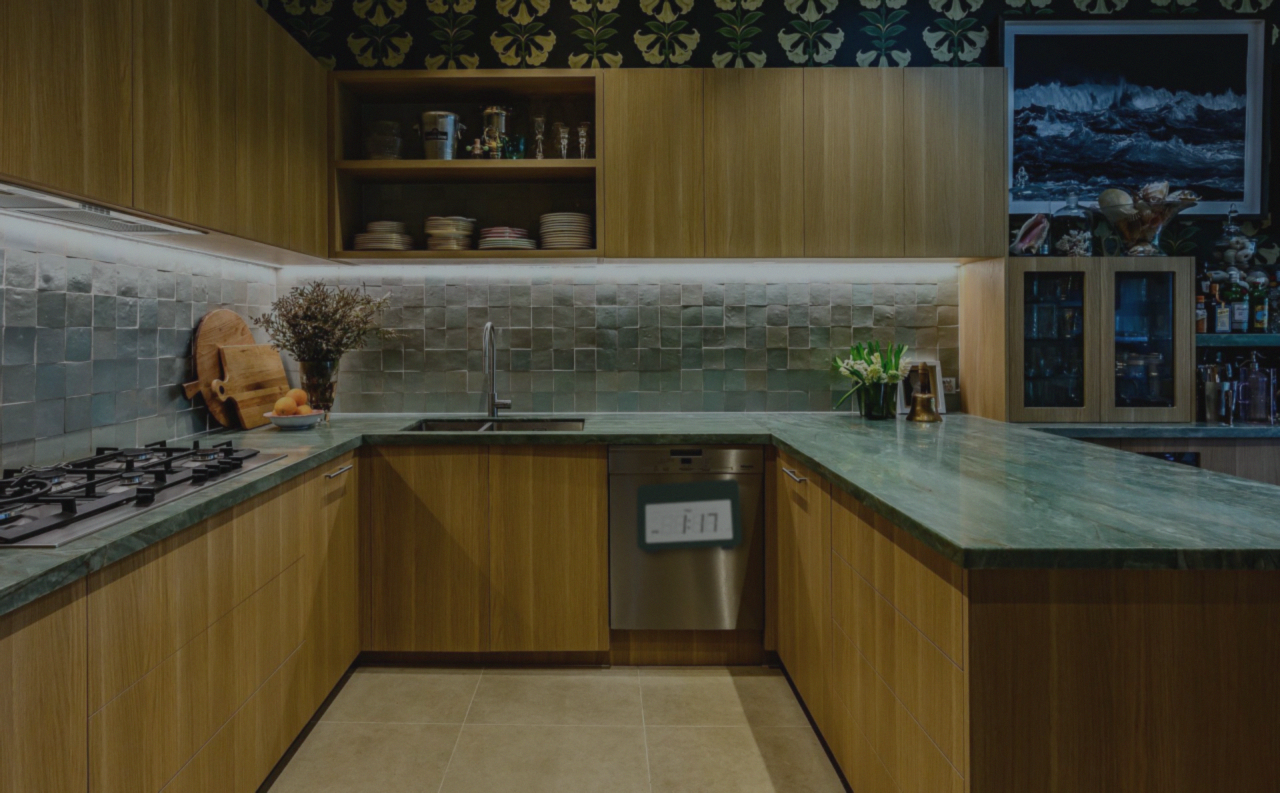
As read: 1.17
